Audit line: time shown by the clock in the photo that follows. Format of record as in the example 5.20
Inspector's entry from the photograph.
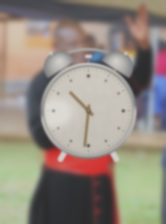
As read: 10.31
